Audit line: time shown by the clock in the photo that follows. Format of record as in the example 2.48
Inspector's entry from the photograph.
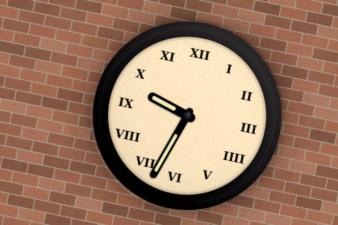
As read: 9.33
